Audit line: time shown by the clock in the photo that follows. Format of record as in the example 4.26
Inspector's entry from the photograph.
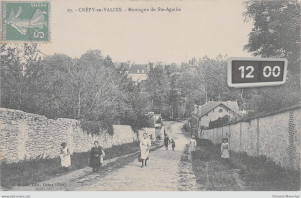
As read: 12.00
